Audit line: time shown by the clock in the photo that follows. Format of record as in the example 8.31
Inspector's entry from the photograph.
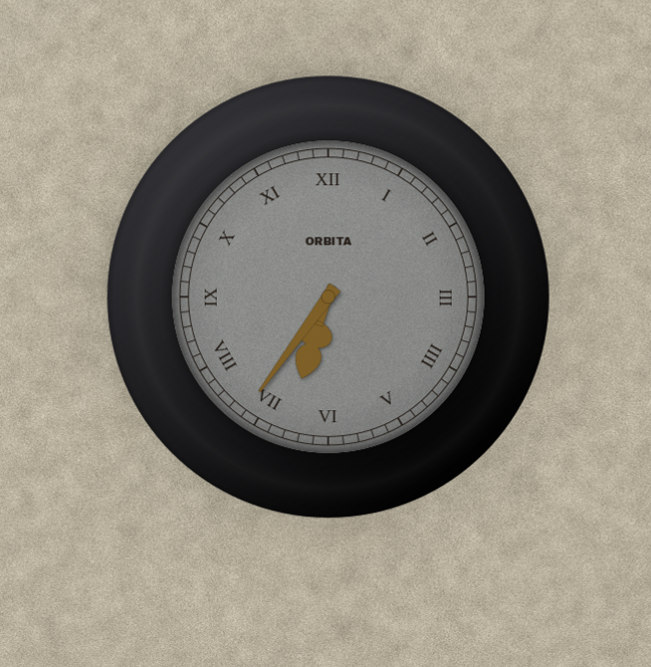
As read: 6.36
